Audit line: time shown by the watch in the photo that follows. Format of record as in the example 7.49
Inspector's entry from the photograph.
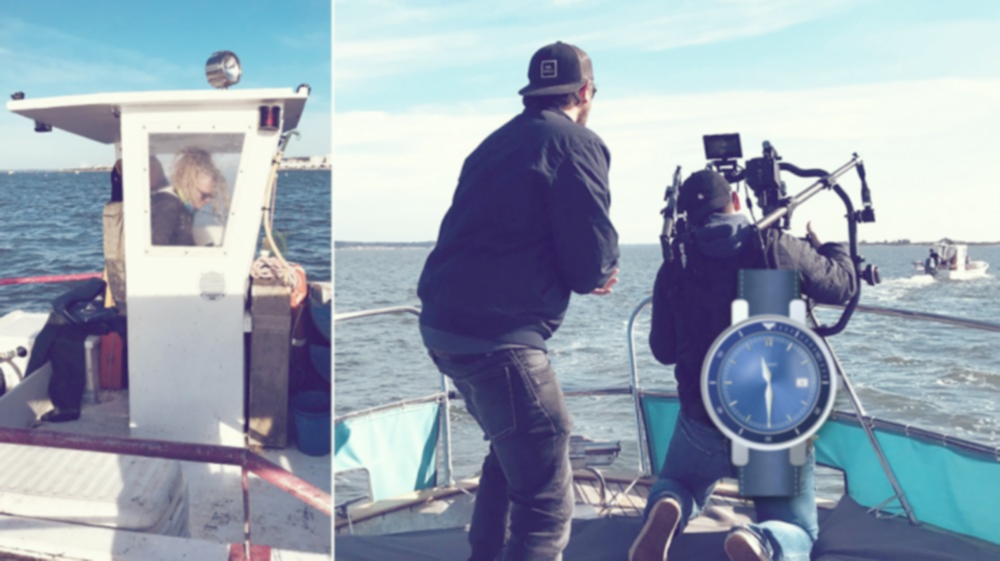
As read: 11.30
